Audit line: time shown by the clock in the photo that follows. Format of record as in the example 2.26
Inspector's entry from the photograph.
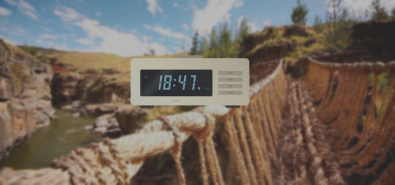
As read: 18.47
